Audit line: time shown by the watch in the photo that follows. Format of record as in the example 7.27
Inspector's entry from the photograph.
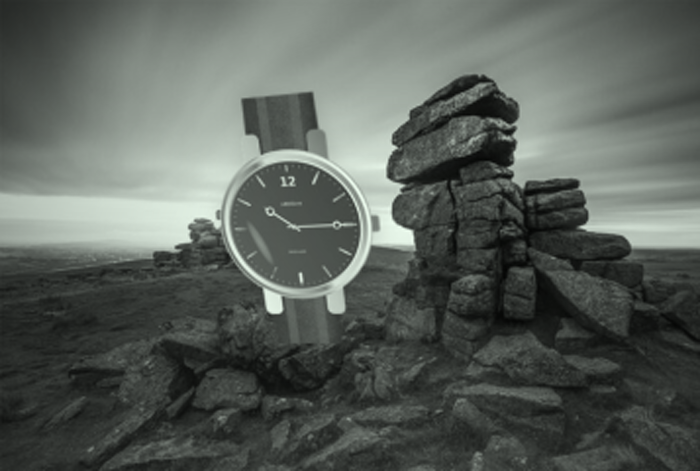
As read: 10.15
